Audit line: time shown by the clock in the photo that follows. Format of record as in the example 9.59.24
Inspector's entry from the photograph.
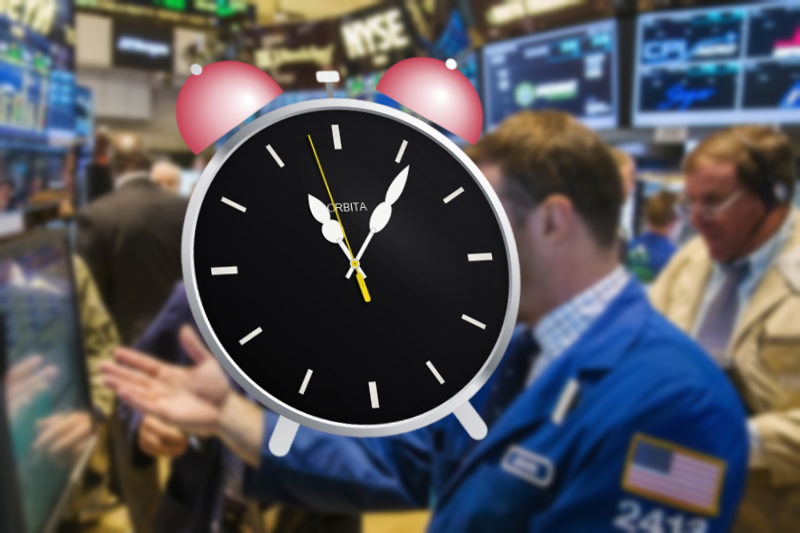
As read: 11.05.58
